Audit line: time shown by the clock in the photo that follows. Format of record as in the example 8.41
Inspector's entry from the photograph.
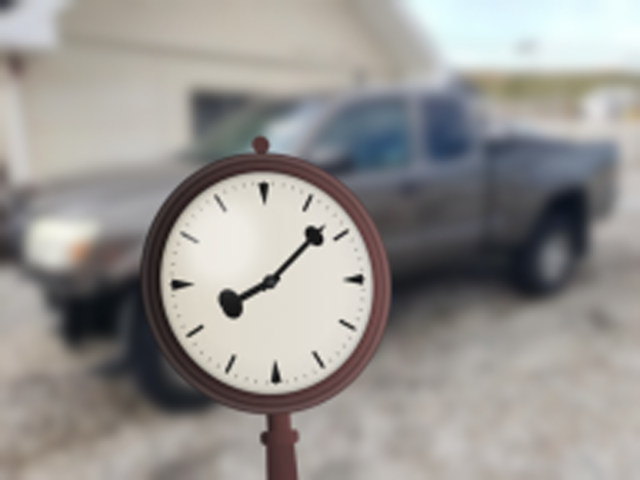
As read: 8.08
